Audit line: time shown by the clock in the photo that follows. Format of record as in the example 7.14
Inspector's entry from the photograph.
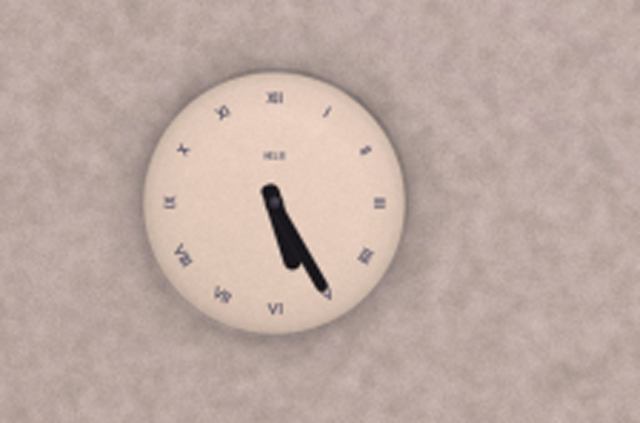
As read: 5.25
